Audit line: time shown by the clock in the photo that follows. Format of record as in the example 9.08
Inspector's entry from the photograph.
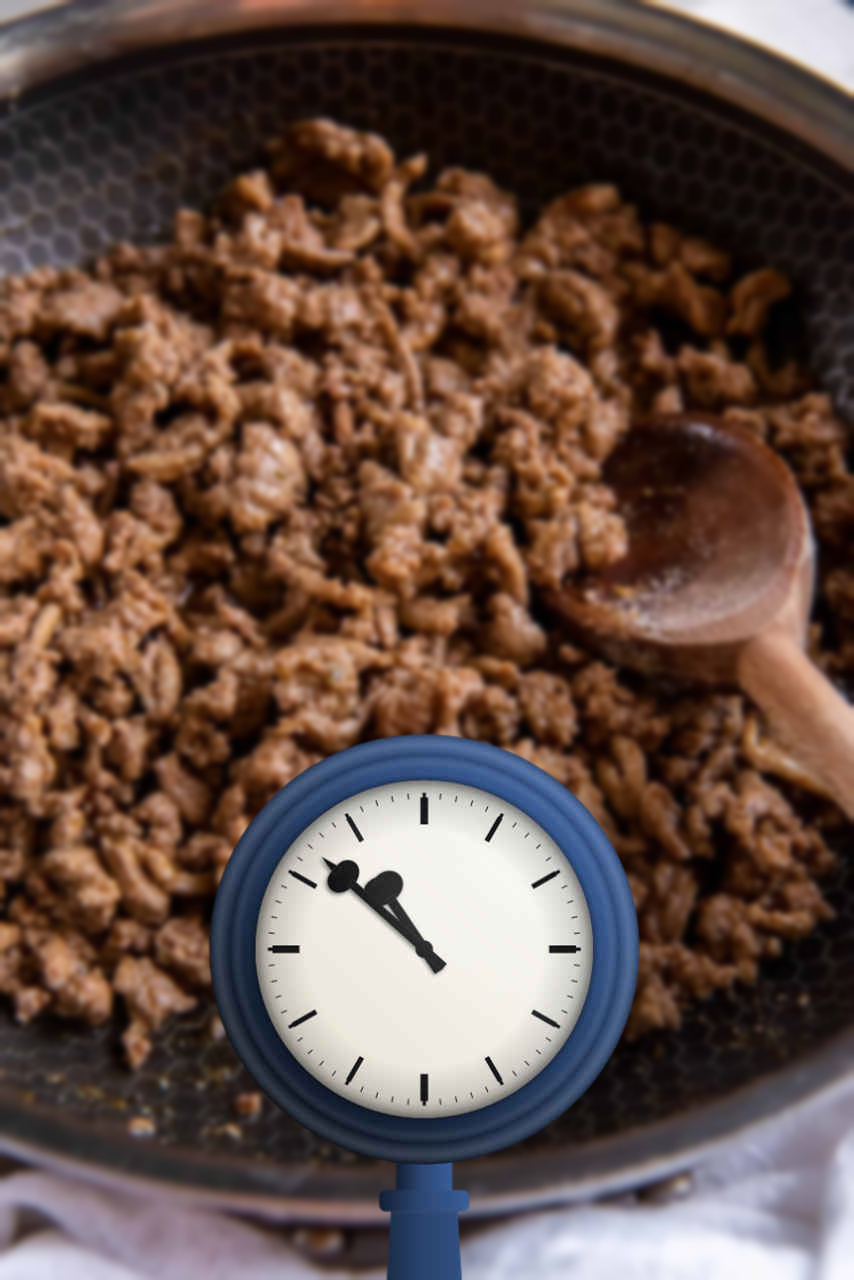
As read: 10.52
